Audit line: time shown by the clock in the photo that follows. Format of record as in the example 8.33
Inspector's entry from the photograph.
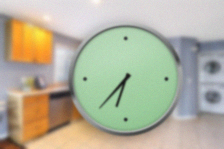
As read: 6.37
